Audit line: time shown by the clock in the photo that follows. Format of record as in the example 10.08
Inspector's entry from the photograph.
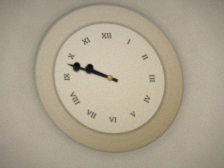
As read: 9.48
